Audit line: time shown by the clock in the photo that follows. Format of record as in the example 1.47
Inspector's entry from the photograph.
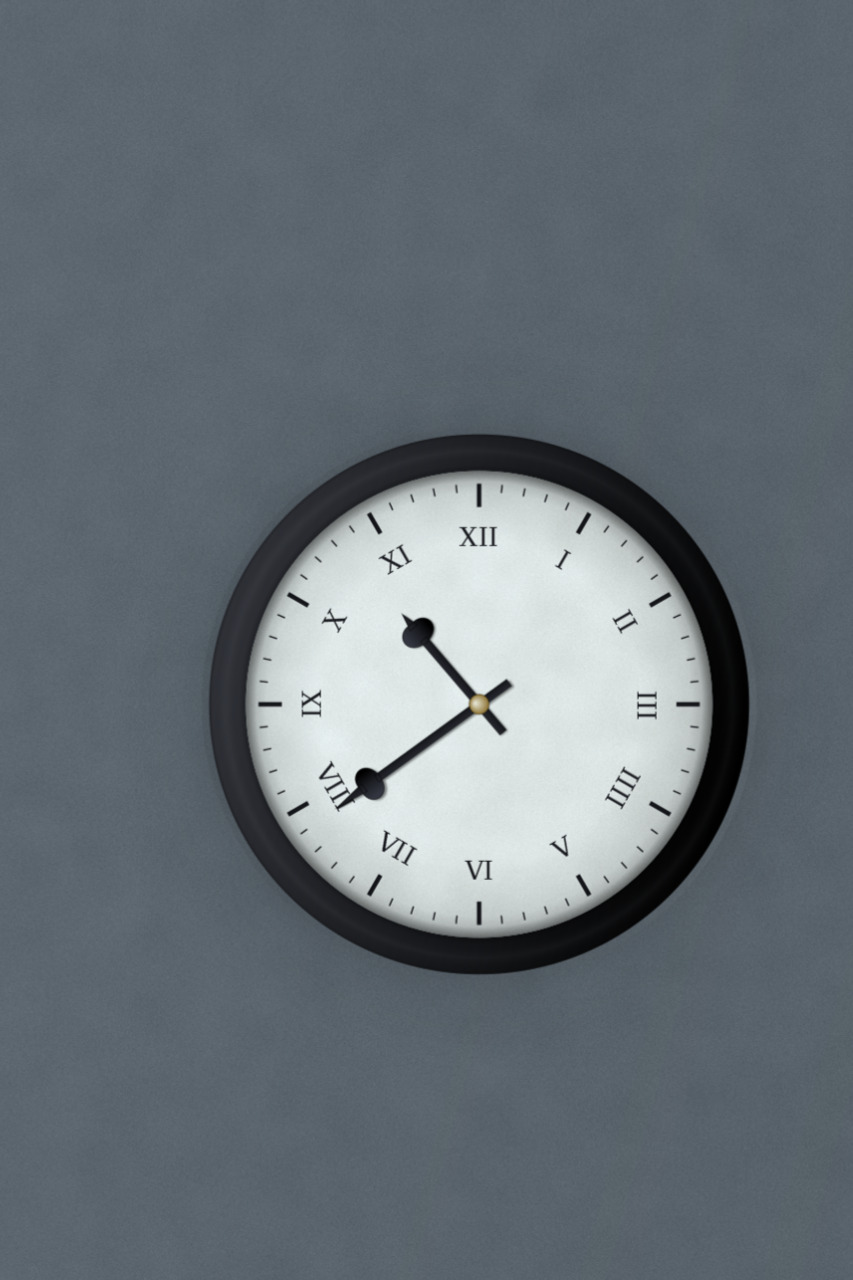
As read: 10.39
